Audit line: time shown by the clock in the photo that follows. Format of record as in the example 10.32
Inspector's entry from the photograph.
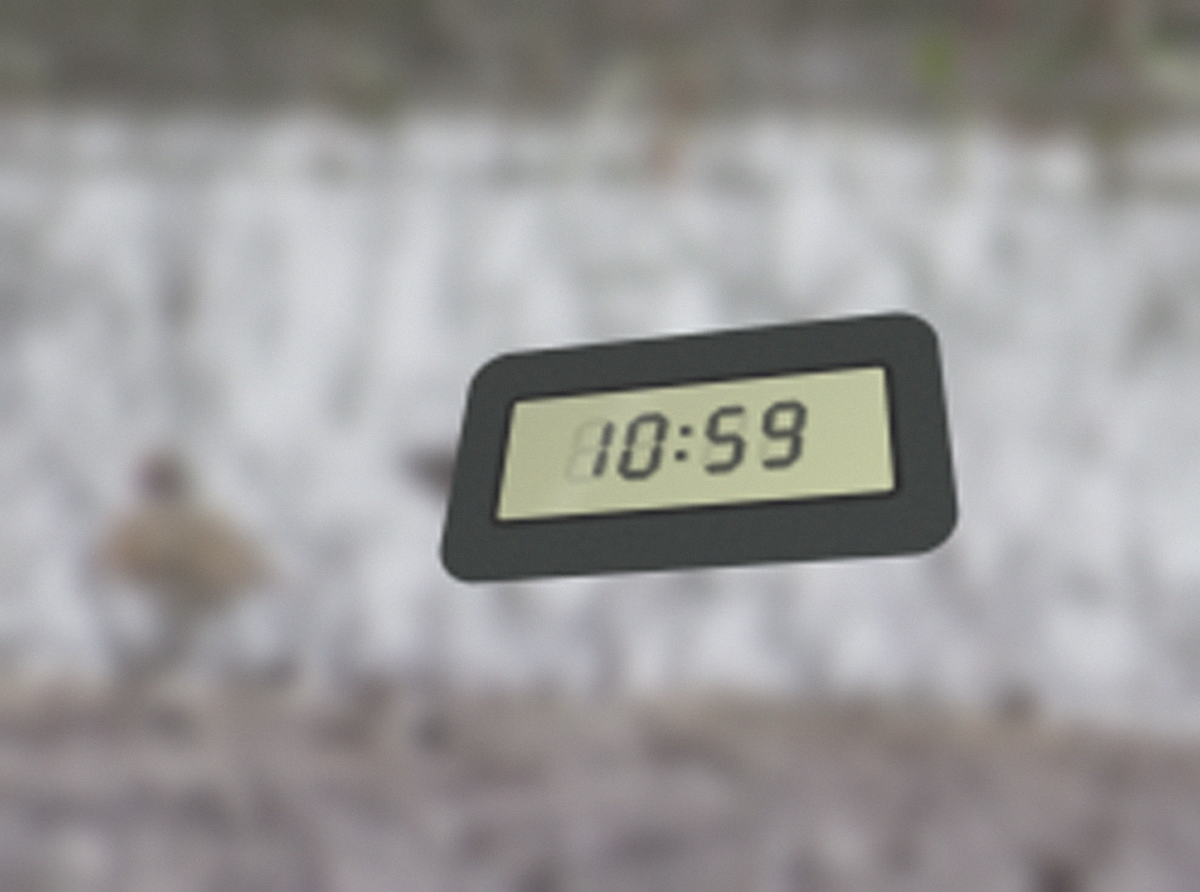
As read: 10.59
